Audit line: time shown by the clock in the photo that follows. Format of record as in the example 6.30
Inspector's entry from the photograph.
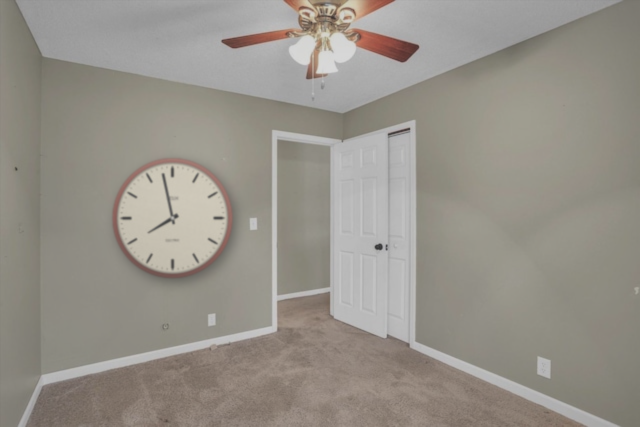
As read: 7.58
